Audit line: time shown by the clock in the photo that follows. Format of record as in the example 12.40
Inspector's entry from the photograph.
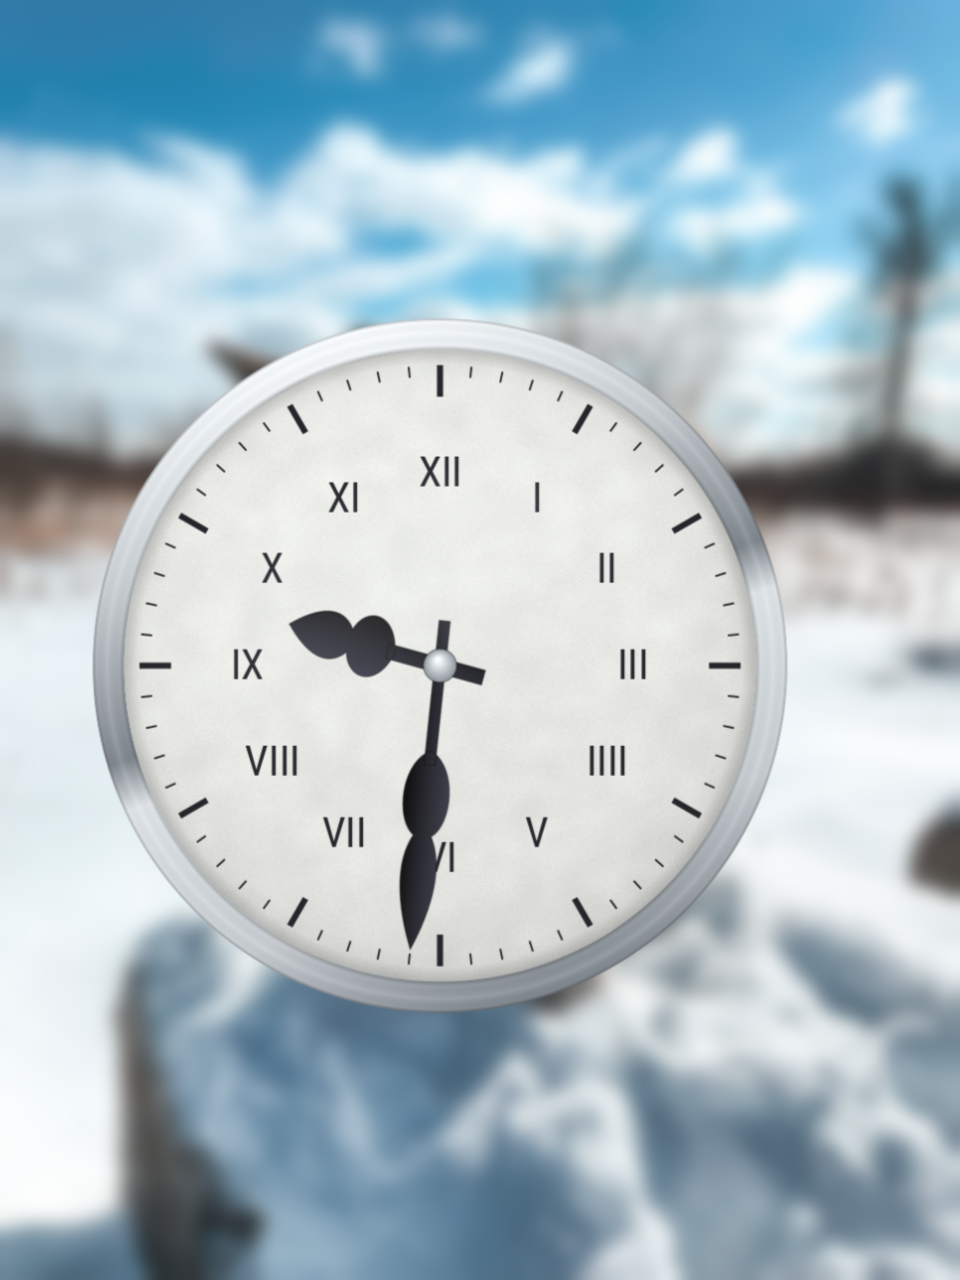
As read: 9.31
